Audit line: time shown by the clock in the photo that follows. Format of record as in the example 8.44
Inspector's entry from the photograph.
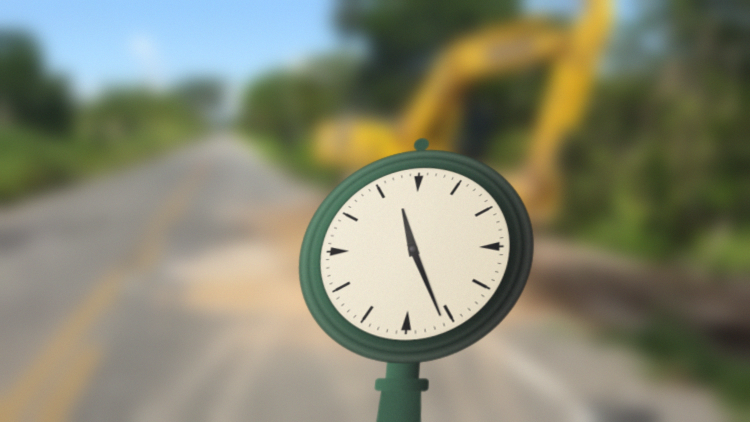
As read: 11.26
